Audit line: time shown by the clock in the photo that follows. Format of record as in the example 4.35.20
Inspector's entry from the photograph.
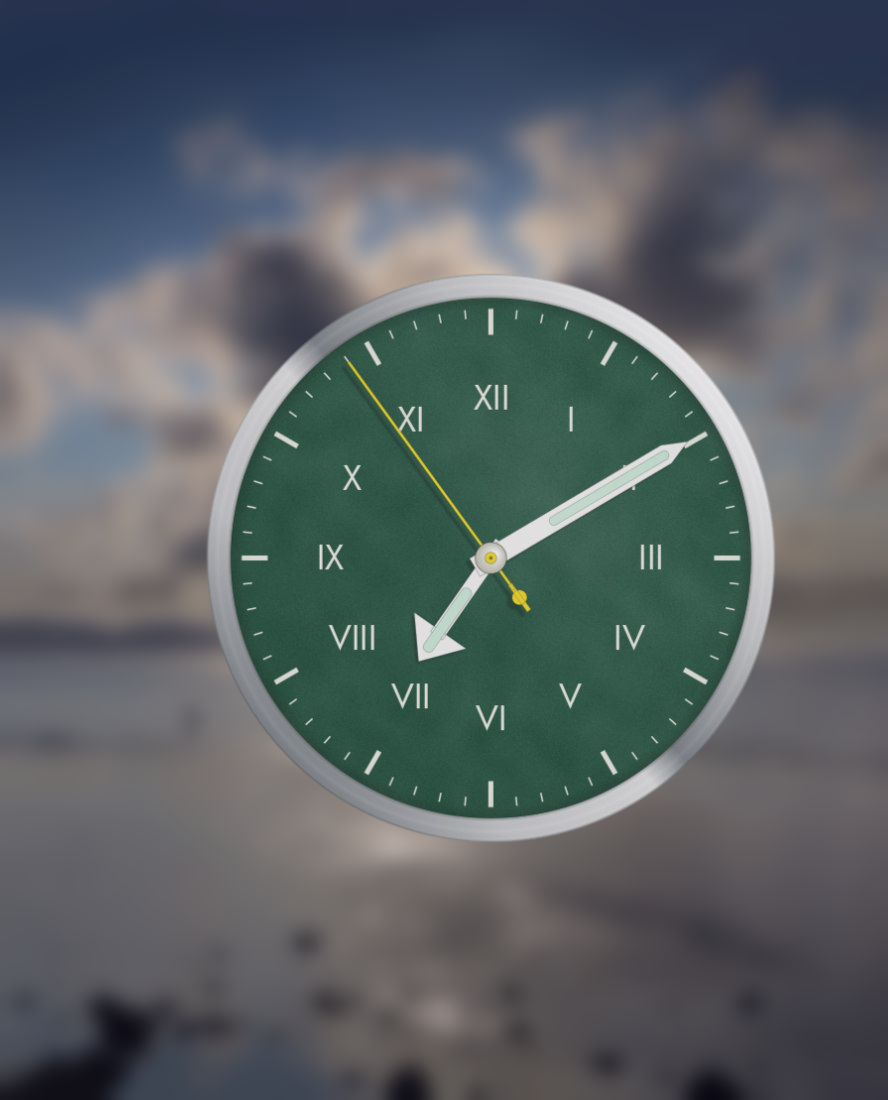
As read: 7.09.54
